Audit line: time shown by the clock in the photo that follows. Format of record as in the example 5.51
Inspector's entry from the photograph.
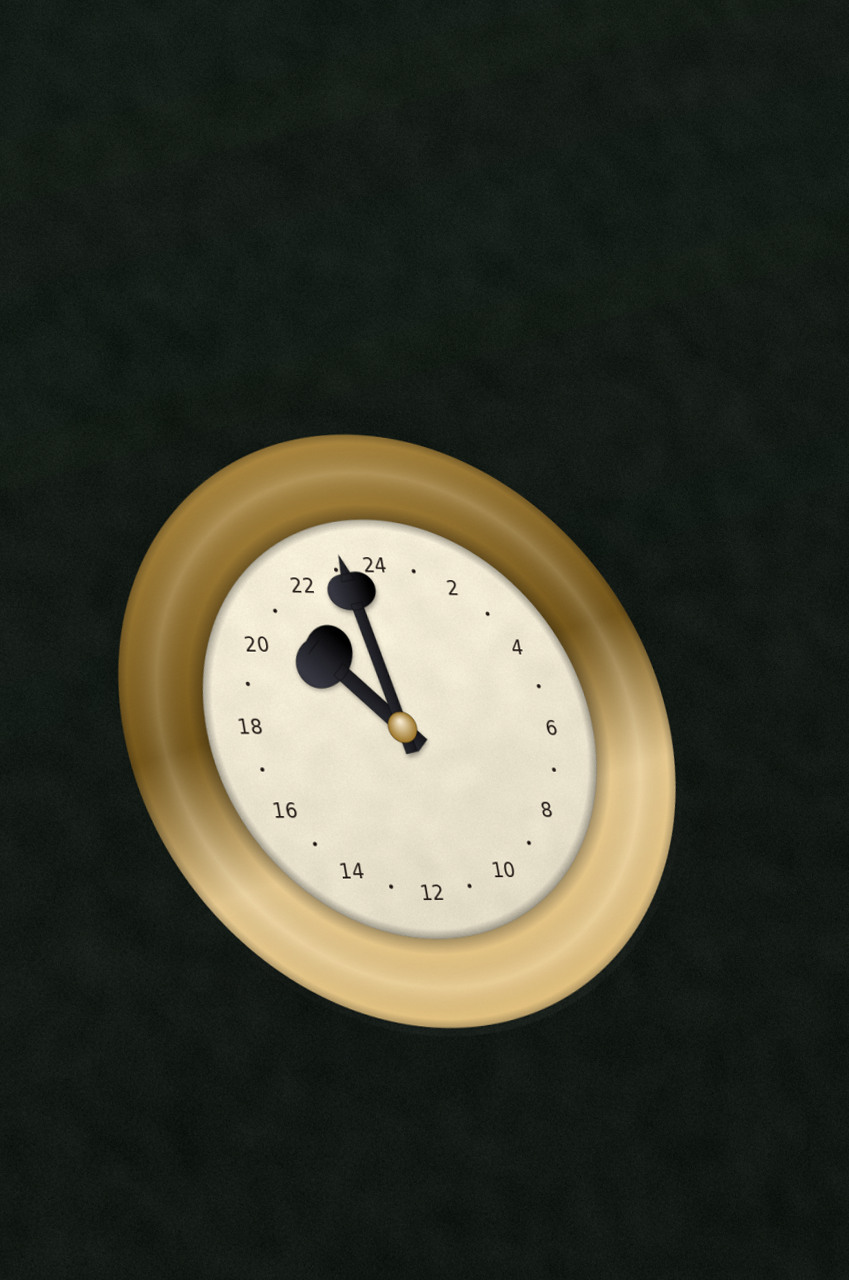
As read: 20.58
